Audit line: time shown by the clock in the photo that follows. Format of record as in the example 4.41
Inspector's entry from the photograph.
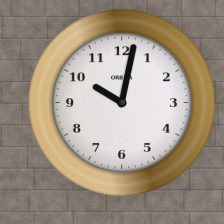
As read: 10.02
